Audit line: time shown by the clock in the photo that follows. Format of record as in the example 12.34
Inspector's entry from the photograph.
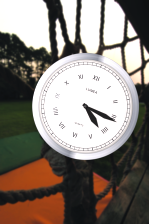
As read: 4.16
